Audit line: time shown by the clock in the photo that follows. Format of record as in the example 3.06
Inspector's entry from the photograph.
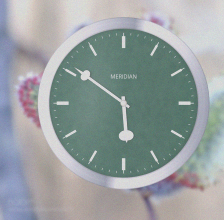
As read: 5.51
